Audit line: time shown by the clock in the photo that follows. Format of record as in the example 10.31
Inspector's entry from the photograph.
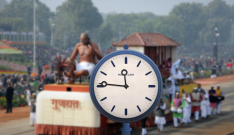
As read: 11.46
